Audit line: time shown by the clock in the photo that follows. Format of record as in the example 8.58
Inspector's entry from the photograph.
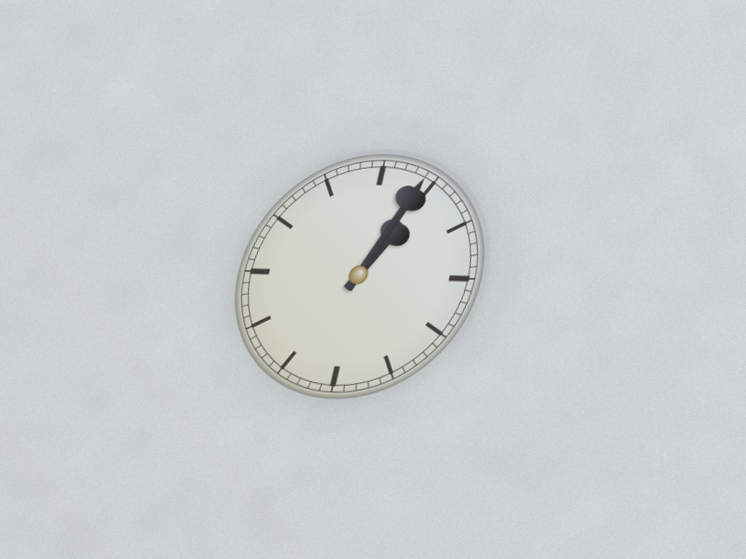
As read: 1.04
